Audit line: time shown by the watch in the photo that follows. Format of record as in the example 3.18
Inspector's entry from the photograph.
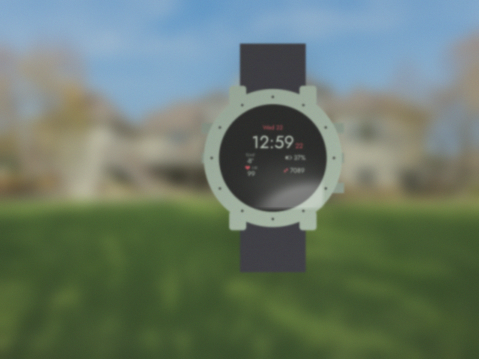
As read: 12.59
